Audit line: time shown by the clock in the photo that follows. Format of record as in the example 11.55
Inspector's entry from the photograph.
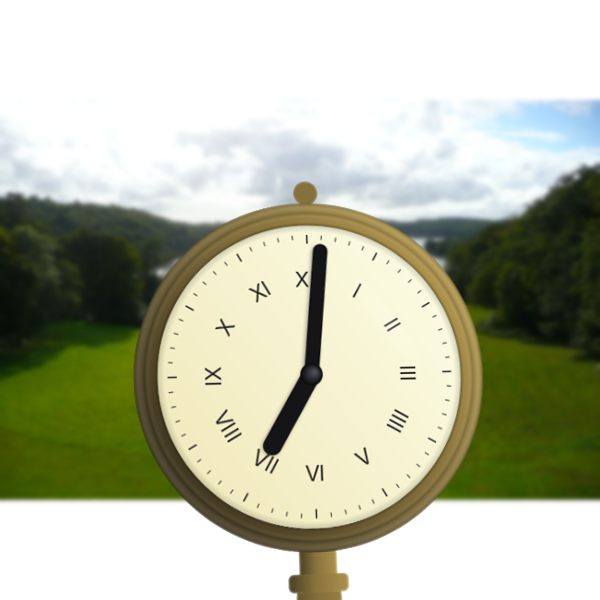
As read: 7.01
